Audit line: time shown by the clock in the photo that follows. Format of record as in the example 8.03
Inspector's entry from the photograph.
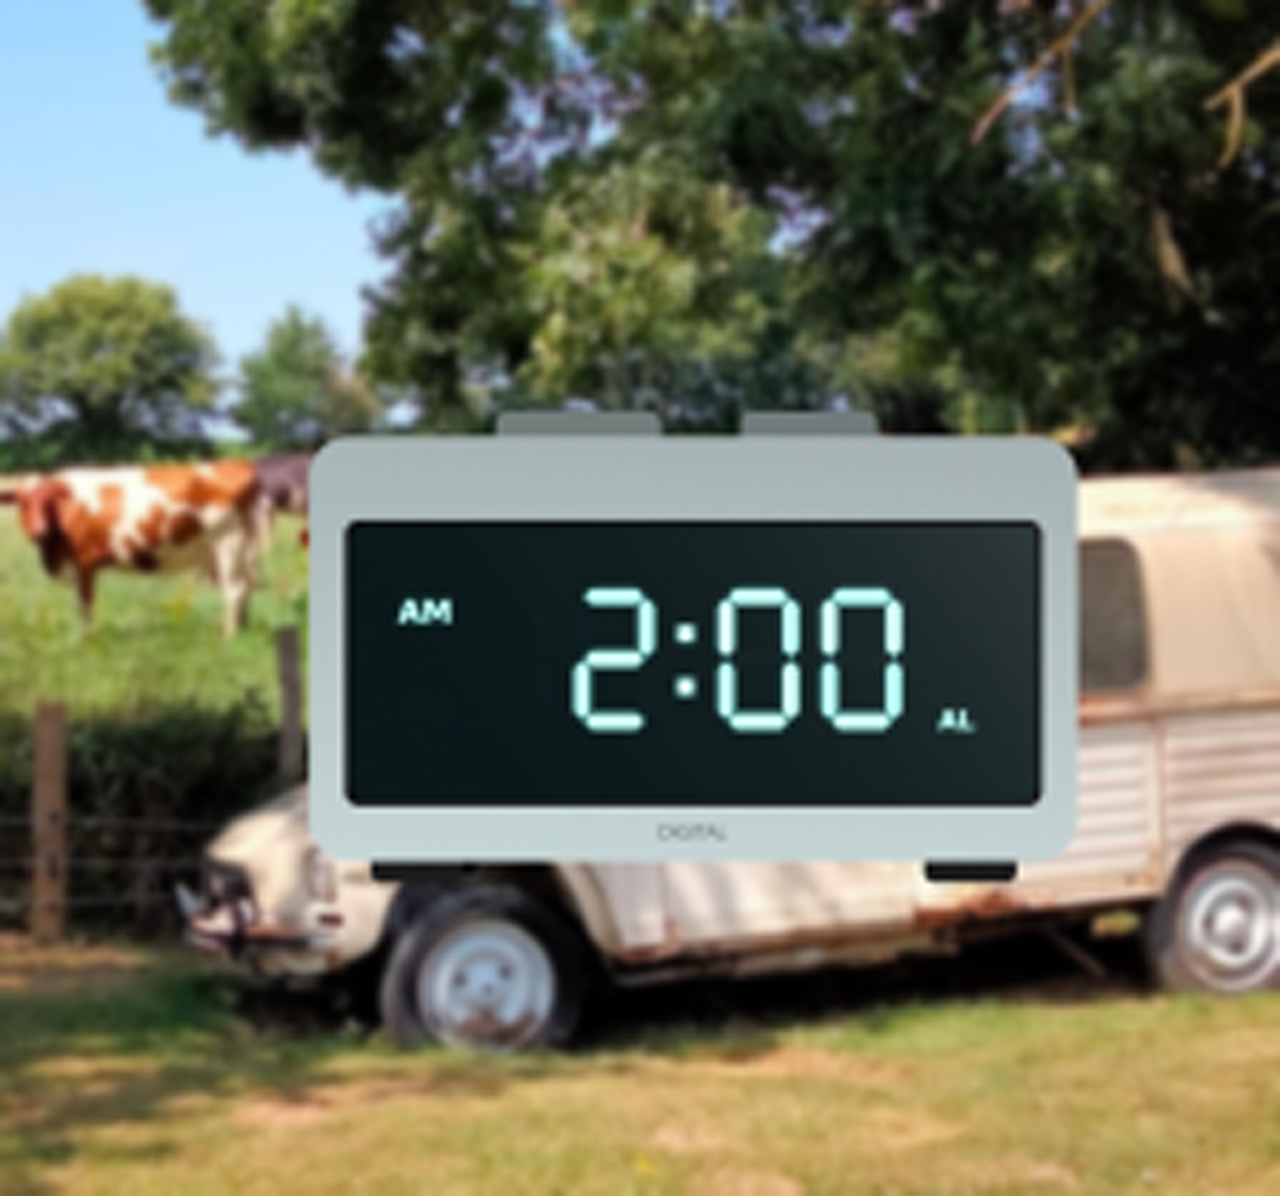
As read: 2.00
